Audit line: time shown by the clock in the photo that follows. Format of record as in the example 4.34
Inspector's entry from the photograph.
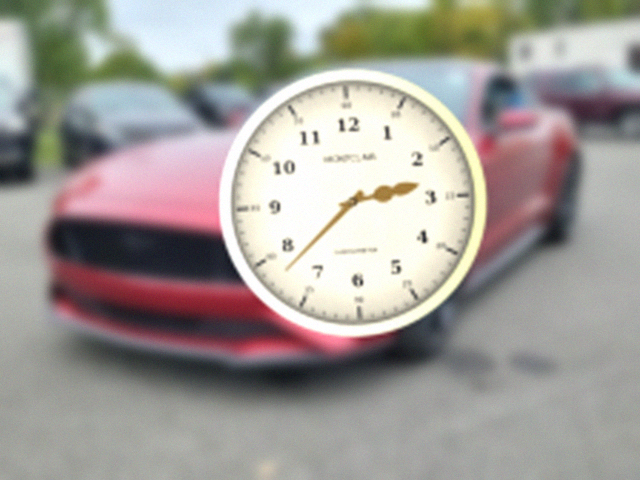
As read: 2.38
